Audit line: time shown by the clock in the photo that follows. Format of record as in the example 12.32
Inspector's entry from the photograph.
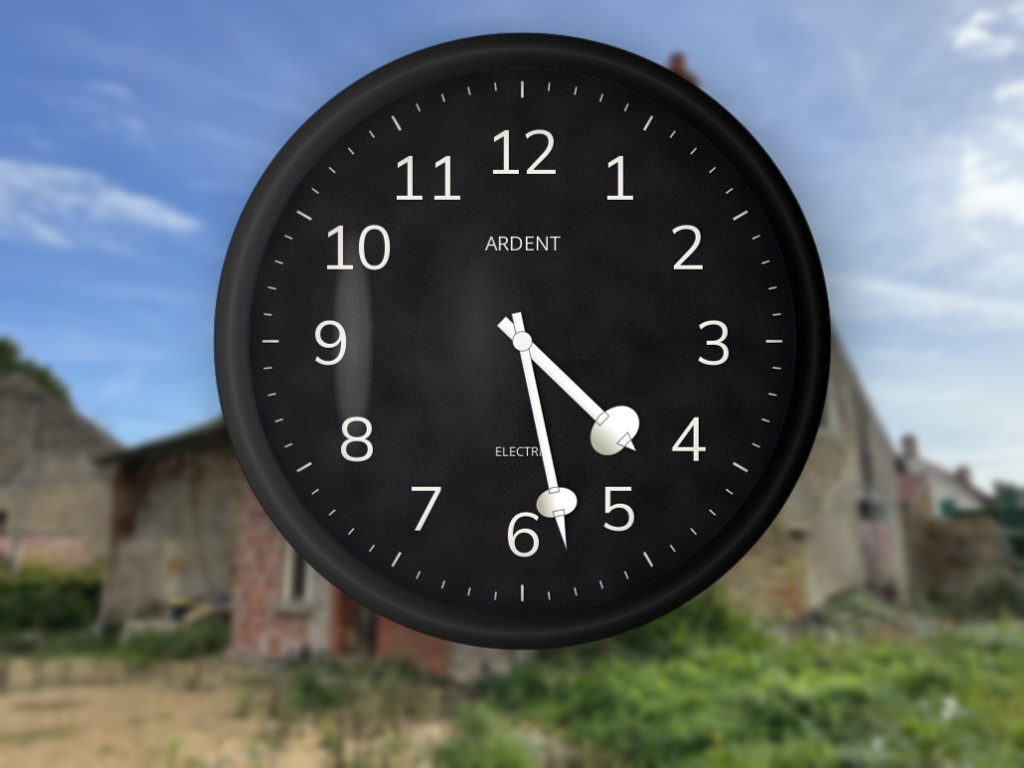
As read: 4.28
